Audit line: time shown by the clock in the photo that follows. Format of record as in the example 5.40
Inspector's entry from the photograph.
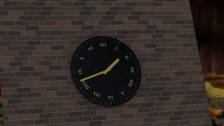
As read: 1.42
